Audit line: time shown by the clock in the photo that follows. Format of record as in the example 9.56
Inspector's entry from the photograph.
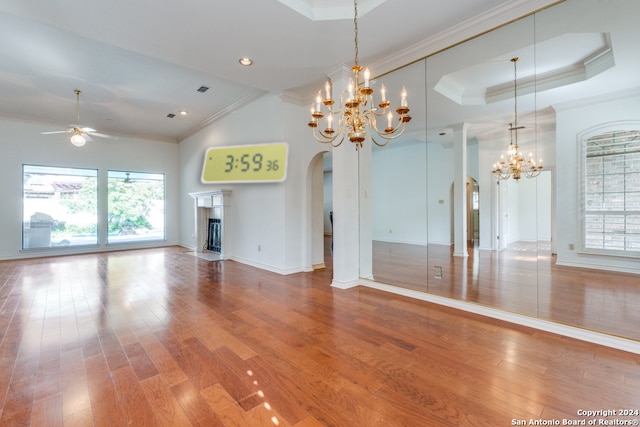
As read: 3.59
